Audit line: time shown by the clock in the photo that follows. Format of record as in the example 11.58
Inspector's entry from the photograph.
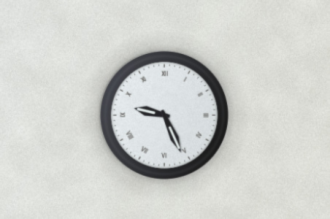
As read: 9.26
